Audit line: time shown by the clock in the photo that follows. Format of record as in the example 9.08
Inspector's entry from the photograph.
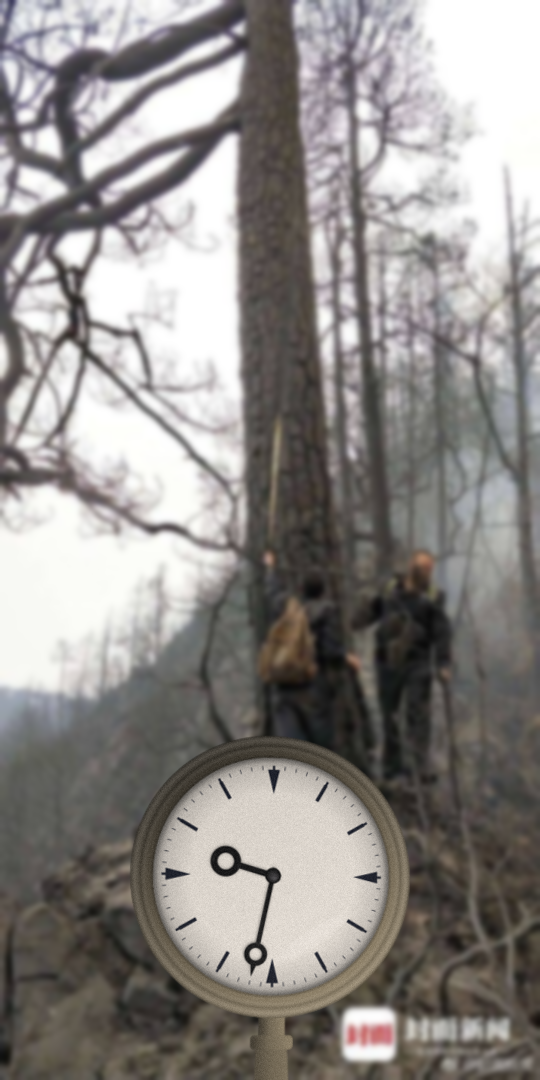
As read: 9.32
